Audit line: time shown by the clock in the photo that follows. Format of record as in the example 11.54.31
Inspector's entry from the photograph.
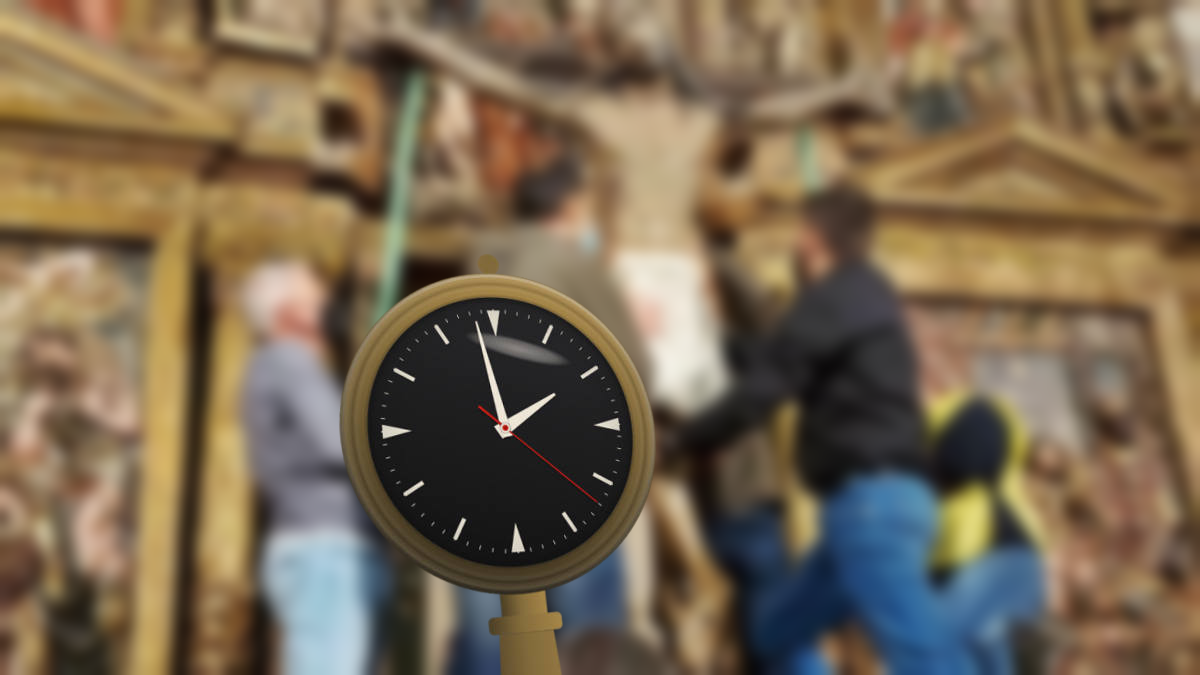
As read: 1.58.22
